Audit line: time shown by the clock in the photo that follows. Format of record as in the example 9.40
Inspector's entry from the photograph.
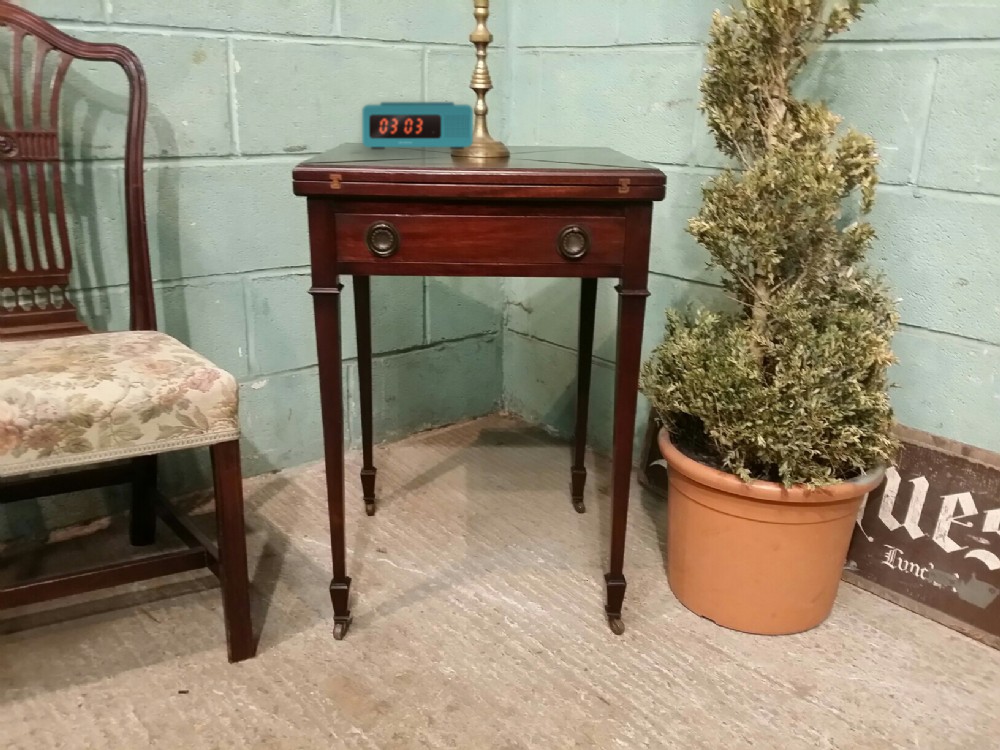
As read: 3.03
